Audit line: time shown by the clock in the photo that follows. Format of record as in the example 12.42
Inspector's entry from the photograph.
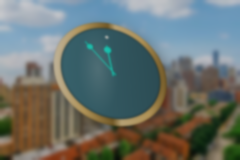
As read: 11.54
